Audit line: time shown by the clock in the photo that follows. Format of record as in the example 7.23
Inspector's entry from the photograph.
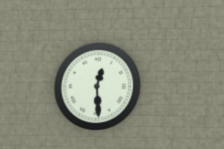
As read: 12.29
